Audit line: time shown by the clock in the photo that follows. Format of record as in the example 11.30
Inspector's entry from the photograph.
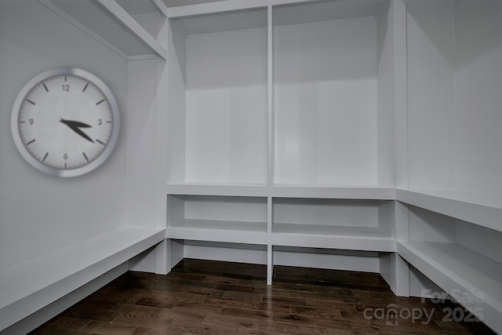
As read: 3.21
